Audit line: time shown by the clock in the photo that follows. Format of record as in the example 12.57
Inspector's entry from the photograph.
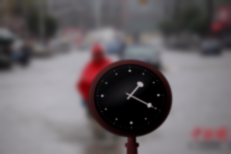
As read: 1.20
